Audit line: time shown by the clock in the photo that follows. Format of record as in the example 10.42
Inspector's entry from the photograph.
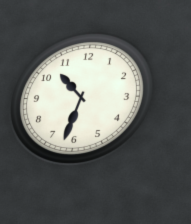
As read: 10.32
